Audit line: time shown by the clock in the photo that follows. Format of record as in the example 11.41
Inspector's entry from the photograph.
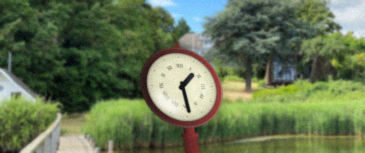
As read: 1.29
